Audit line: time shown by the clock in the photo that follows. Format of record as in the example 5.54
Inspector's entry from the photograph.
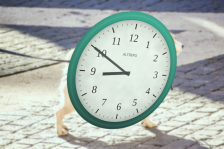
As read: 8.50
